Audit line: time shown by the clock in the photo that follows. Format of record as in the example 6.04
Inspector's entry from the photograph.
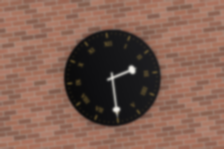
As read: 2.30
